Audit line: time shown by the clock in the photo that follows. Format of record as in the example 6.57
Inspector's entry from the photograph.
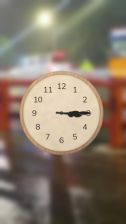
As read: 3.15
